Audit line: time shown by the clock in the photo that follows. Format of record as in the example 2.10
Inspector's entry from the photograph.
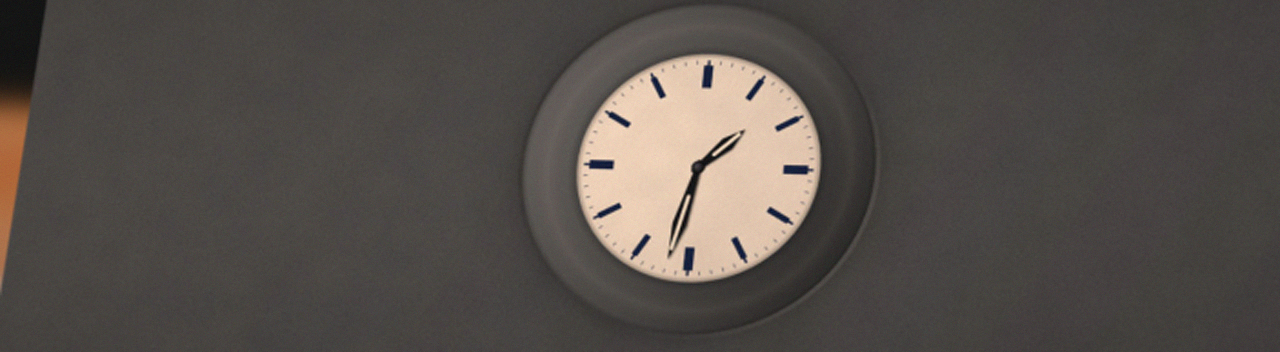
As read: 1.32
